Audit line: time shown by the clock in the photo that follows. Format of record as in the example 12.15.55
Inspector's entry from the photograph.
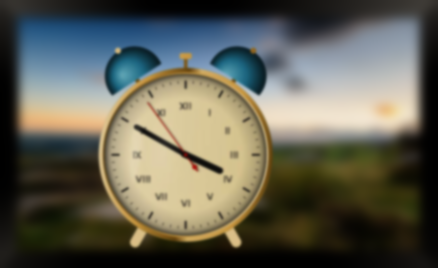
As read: 3.49.54
